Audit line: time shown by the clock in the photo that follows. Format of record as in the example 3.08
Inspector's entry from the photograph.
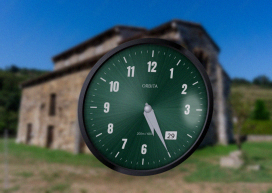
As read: 5.25
